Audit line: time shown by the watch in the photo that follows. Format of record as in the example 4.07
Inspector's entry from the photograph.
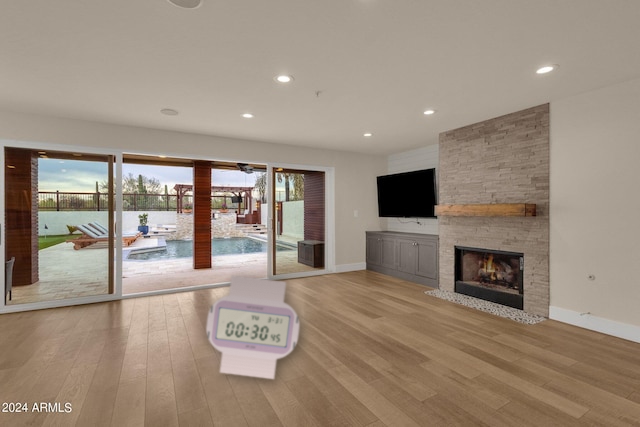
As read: 0.30
